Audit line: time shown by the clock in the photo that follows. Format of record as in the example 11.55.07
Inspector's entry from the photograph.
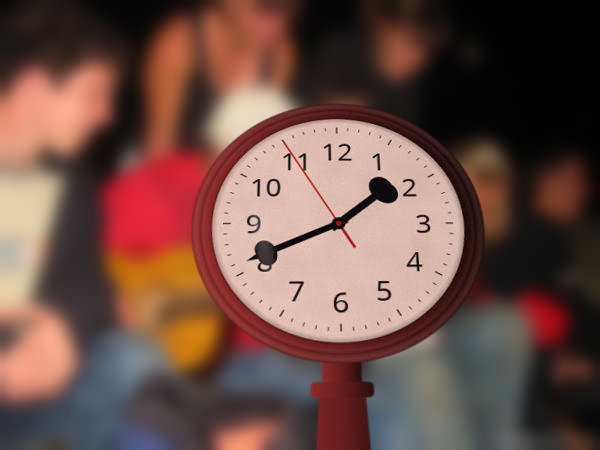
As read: 1.40.55
